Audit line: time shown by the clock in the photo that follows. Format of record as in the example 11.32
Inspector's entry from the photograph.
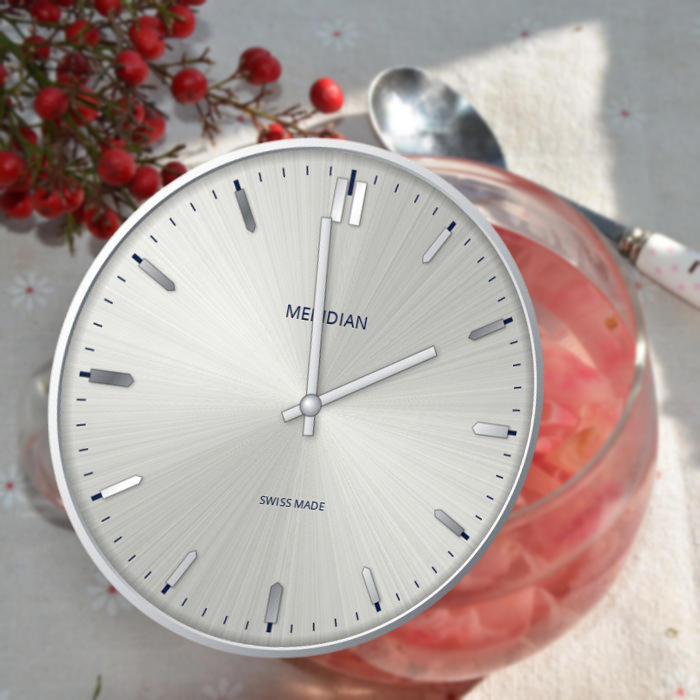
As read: 1.59
